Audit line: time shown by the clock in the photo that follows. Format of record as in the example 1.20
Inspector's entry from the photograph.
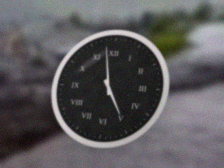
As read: 4.58
